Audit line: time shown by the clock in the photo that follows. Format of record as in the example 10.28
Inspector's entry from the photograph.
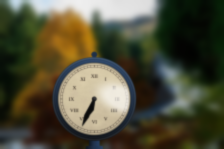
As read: 6.34
